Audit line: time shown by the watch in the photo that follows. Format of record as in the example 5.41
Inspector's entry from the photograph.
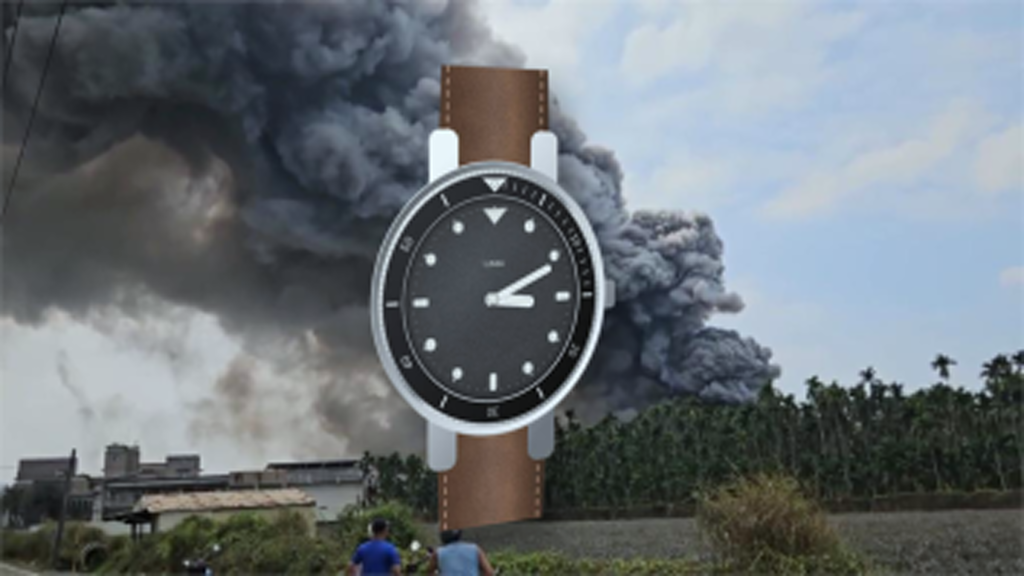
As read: 3.11
